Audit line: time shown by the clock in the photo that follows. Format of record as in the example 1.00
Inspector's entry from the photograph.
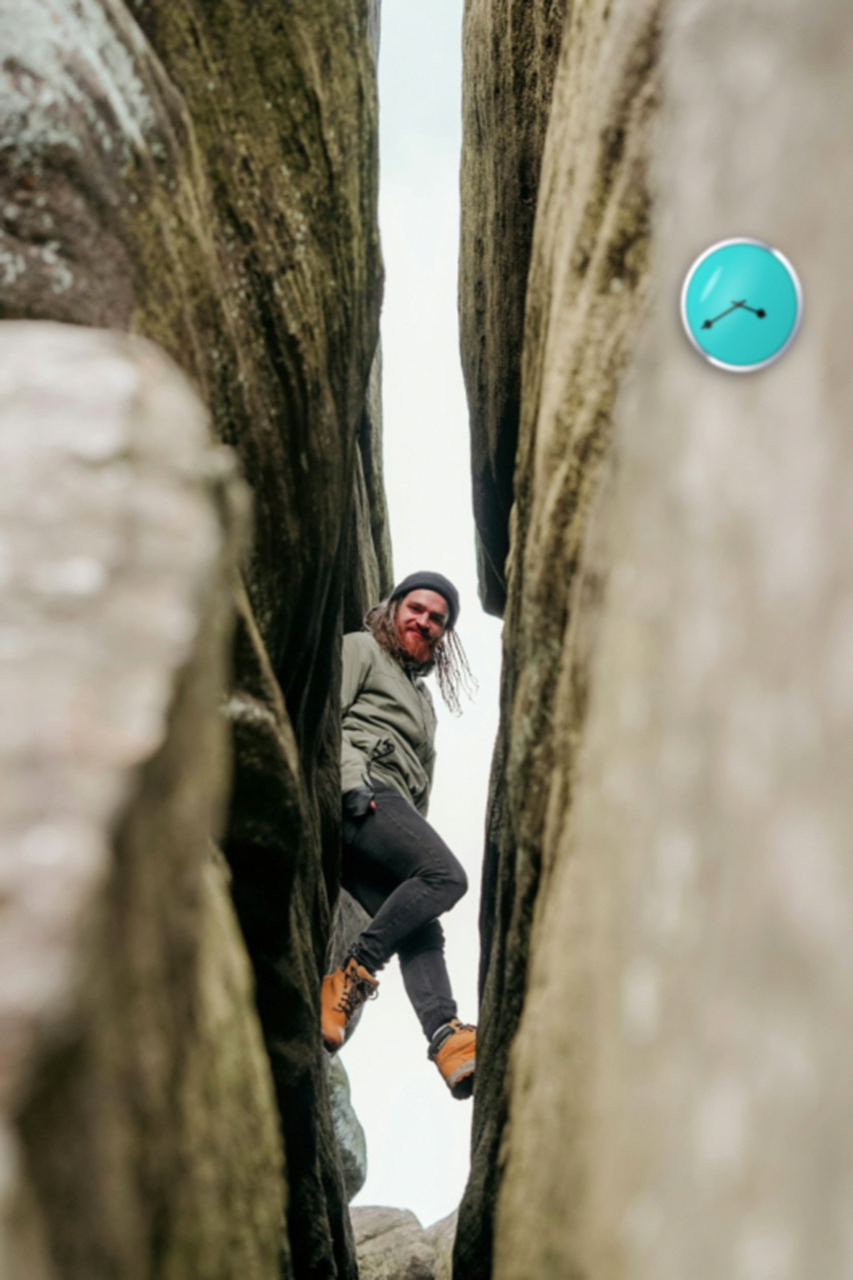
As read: 3.40
